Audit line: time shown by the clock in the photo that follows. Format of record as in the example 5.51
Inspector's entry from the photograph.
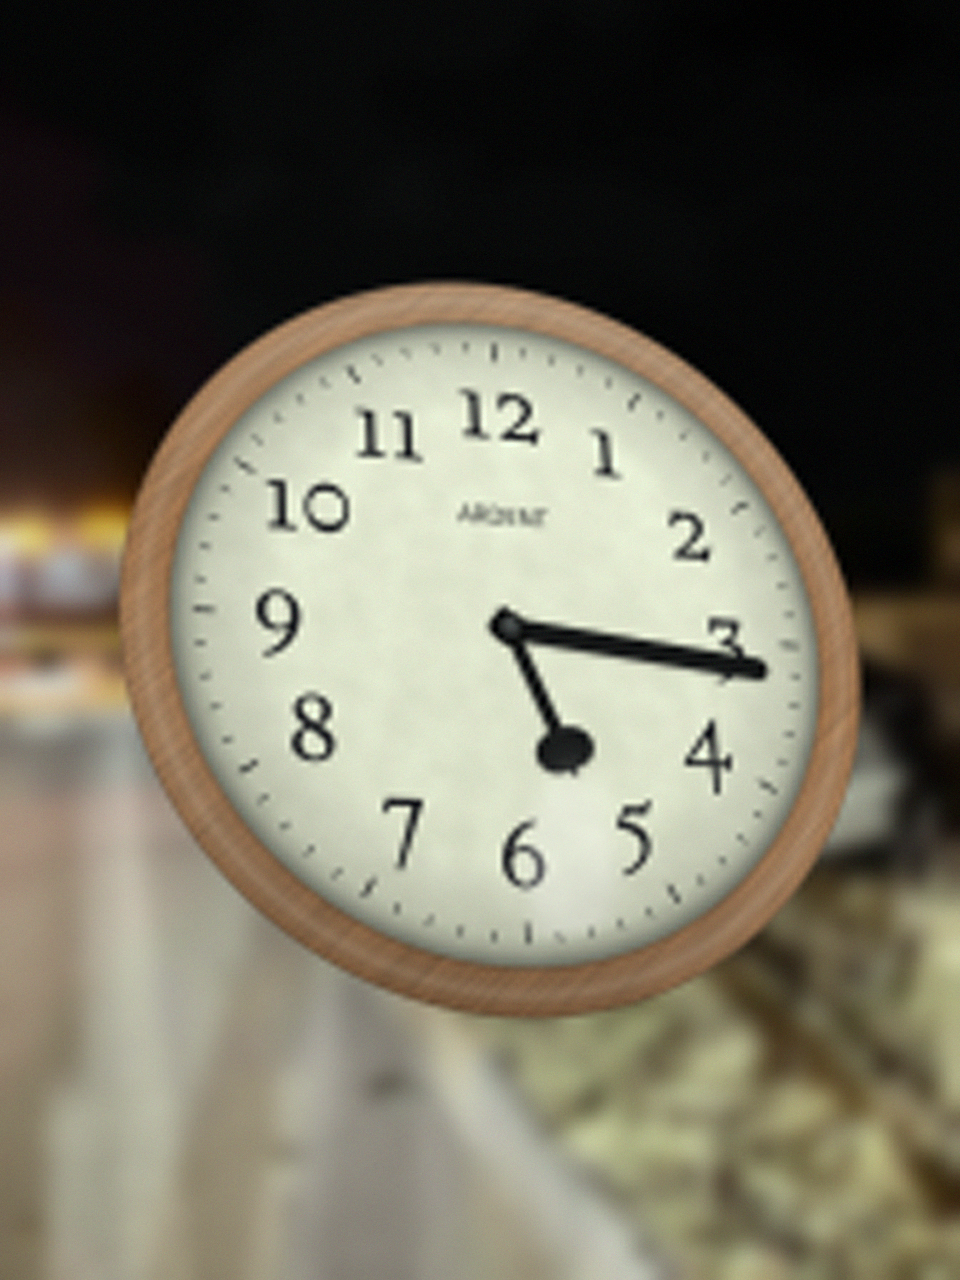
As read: 5.16
